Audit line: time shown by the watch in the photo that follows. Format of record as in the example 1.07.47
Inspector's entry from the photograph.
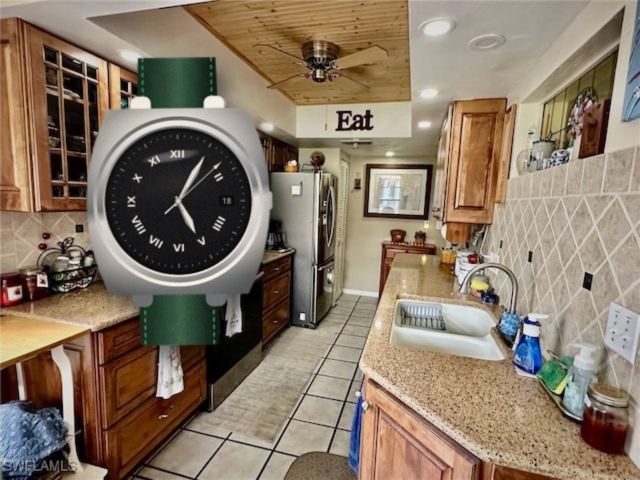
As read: 5.05.08
